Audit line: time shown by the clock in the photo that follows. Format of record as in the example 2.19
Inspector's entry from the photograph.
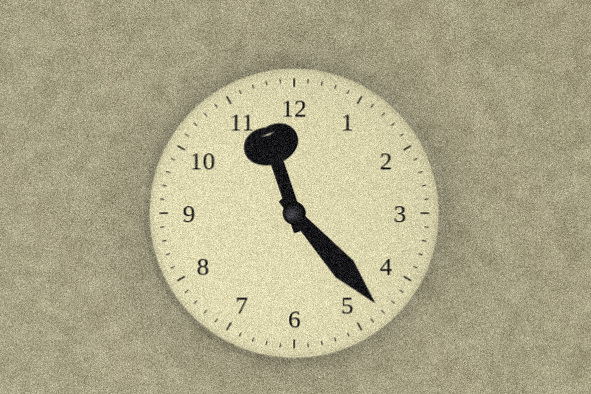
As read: 11.23
